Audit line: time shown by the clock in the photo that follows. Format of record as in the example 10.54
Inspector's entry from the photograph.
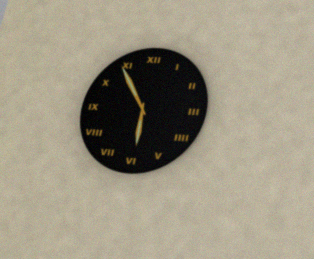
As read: 5.54
